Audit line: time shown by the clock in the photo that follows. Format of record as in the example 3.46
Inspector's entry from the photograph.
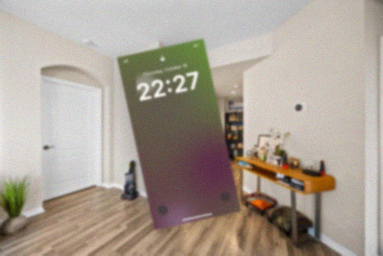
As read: 22.27
